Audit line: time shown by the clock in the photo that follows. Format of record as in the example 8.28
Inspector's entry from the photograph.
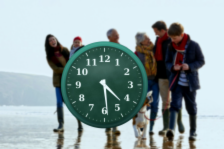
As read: 4.29
